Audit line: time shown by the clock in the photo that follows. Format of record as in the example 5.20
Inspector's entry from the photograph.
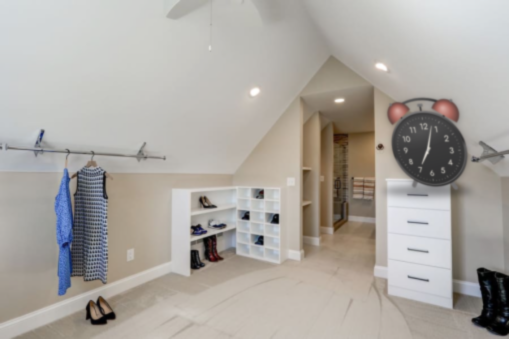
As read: 7.03
